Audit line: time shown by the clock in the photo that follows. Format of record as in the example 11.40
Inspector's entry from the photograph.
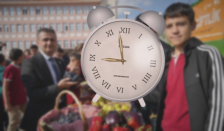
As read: 8.58
